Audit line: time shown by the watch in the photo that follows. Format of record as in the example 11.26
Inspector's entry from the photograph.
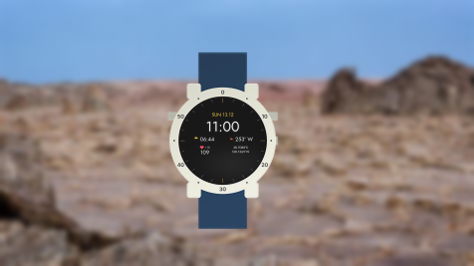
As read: 11.00
